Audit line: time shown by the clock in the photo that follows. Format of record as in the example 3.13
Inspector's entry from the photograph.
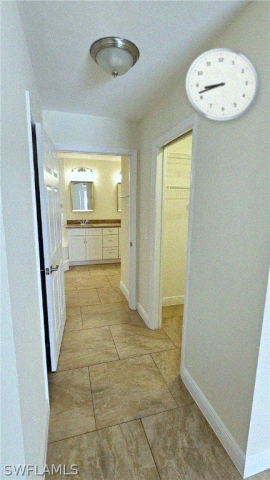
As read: 8.42
